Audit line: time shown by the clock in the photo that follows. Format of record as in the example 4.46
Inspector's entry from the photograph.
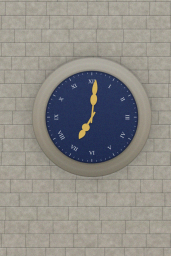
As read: 7.01
